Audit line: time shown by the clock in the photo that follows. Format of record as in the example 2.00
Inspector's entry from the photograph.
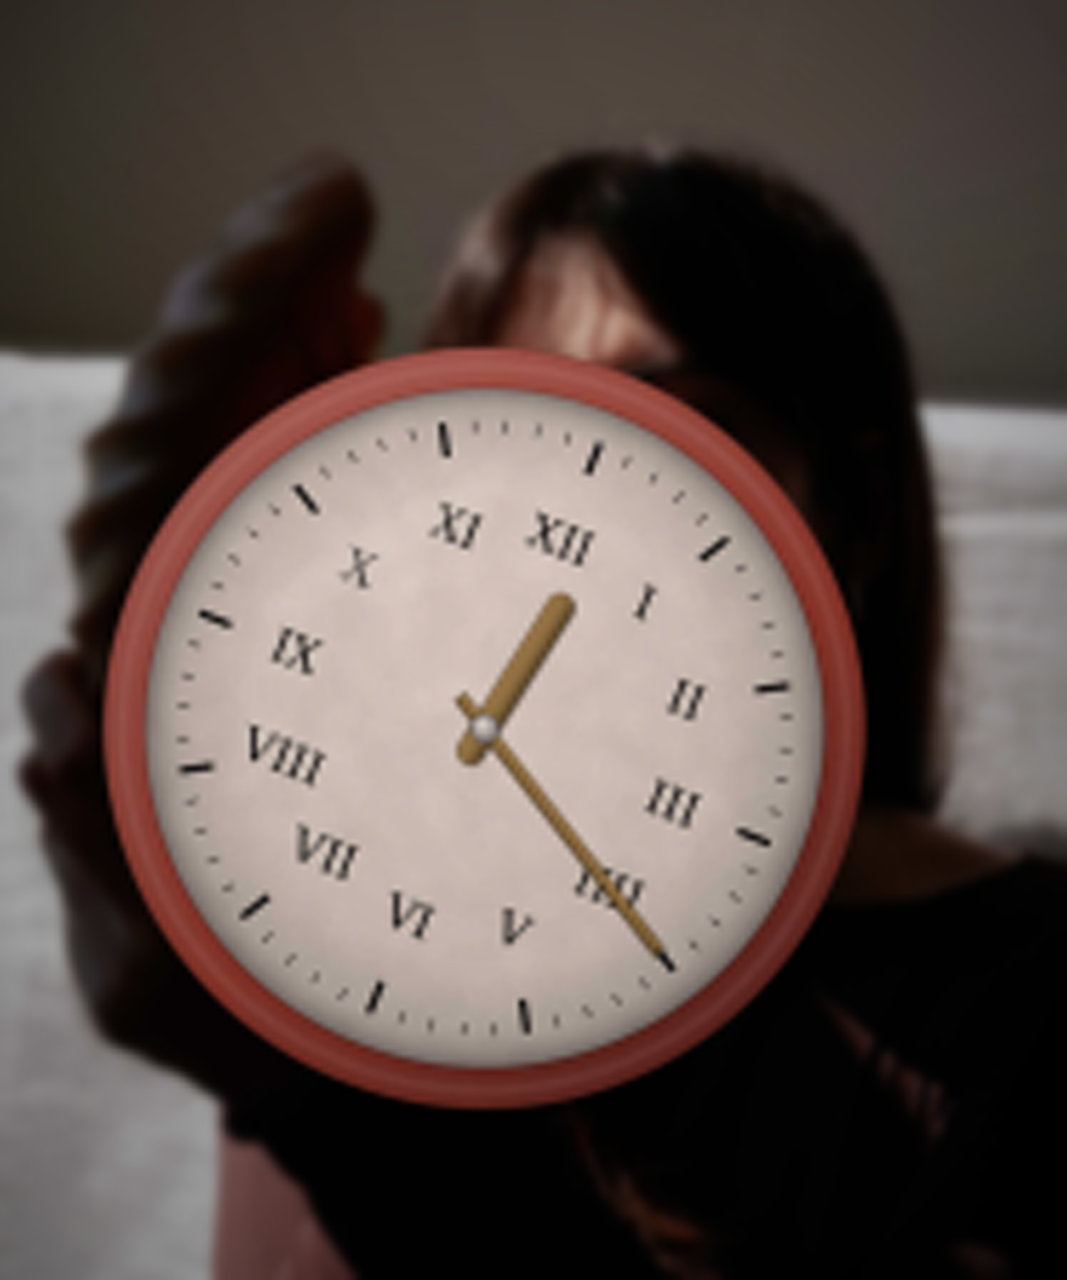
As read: 12.20
